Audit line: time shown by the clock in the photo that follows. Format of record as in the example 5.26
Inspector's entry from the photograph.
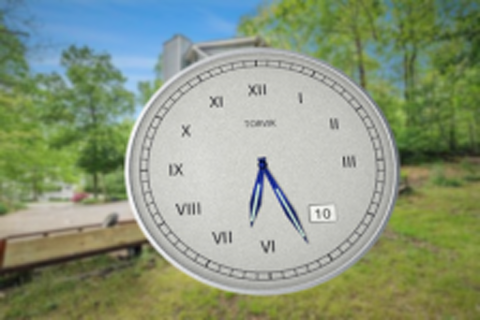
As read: 6.26
